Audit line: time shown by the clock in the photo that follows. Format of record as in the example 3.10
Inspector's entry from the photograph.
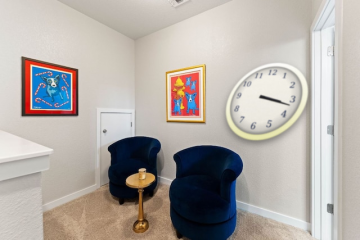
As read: 3.17
